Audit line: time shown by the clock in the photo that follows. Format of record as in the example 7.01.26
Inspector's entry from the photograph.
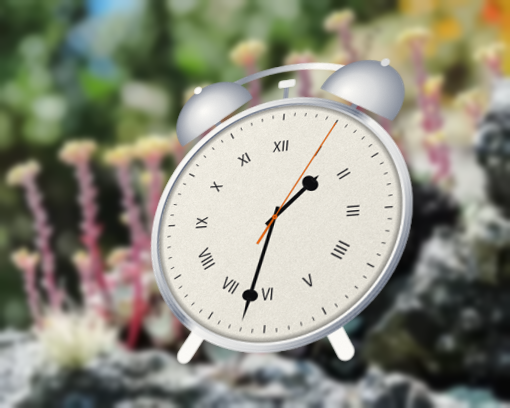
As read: 1.32.05
